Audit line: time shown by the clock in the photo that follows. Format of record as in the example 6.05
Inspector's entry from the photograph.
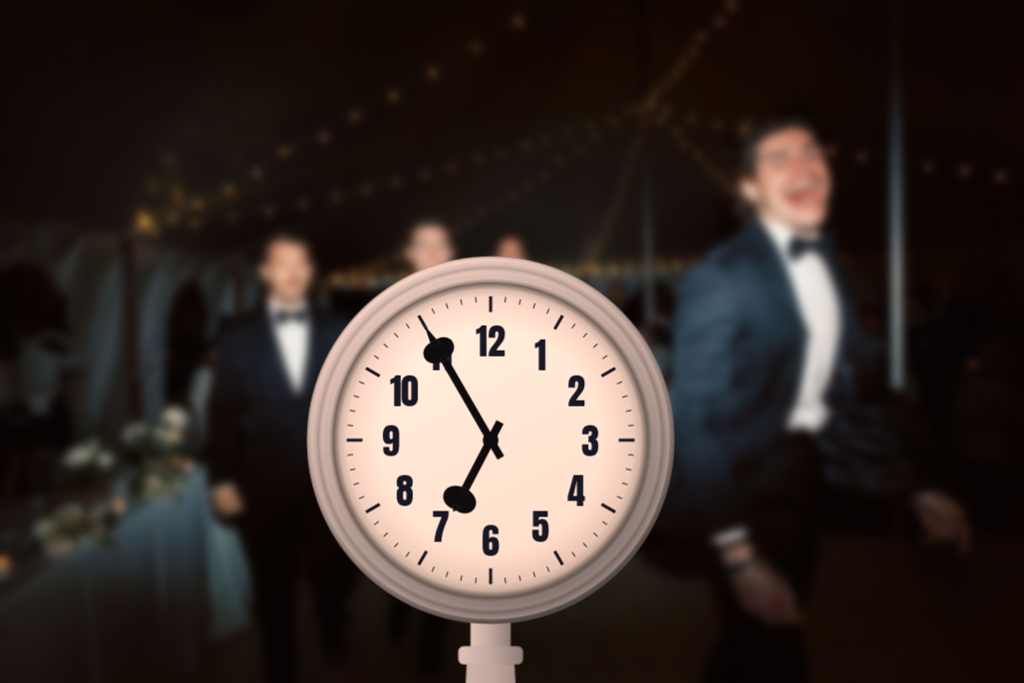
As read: 6.55
